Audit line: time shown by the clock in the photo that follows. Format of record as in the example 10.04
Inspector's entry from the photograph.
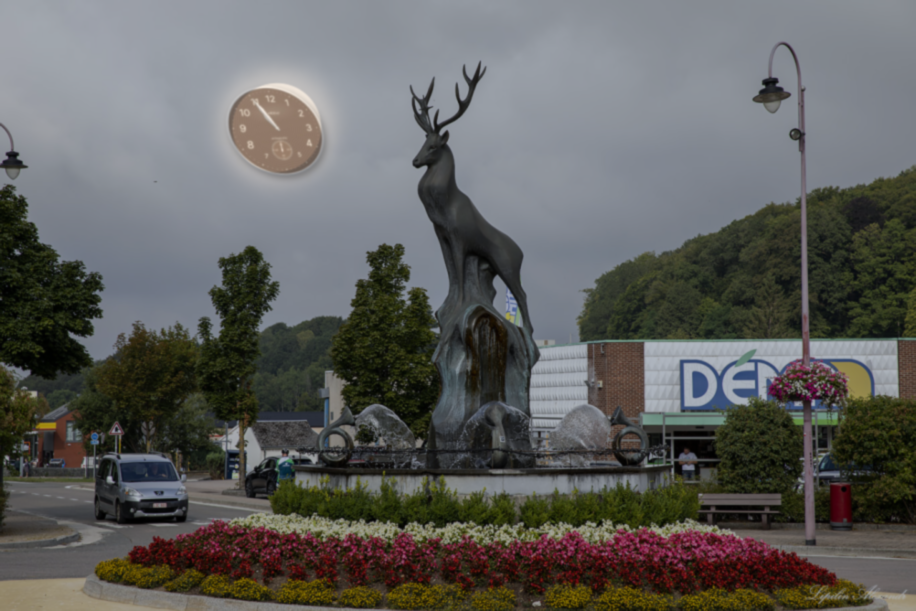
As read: 10.55
